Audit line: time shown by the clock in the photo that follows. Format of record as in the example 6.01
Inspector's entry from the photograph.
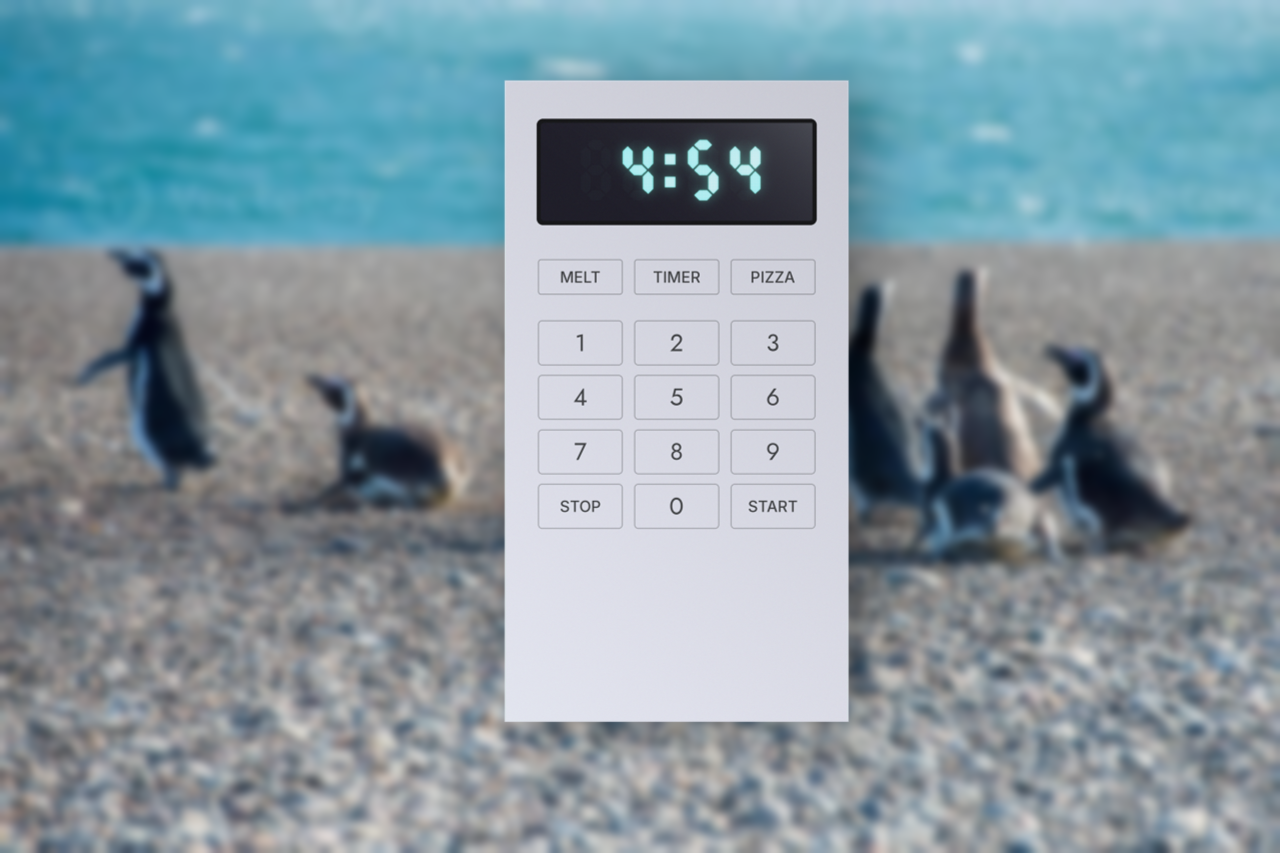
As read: 4.54
